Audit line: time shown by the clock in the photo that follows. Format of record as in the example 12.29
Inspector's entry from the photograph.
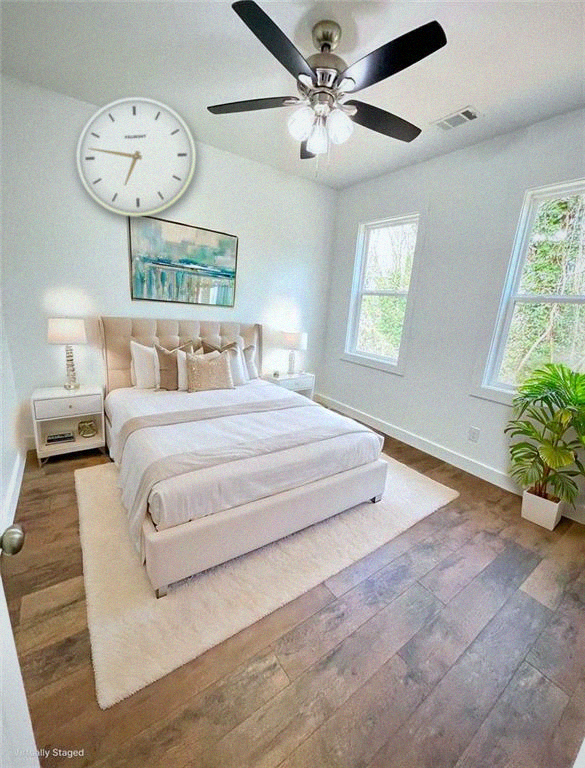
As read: 6.47
